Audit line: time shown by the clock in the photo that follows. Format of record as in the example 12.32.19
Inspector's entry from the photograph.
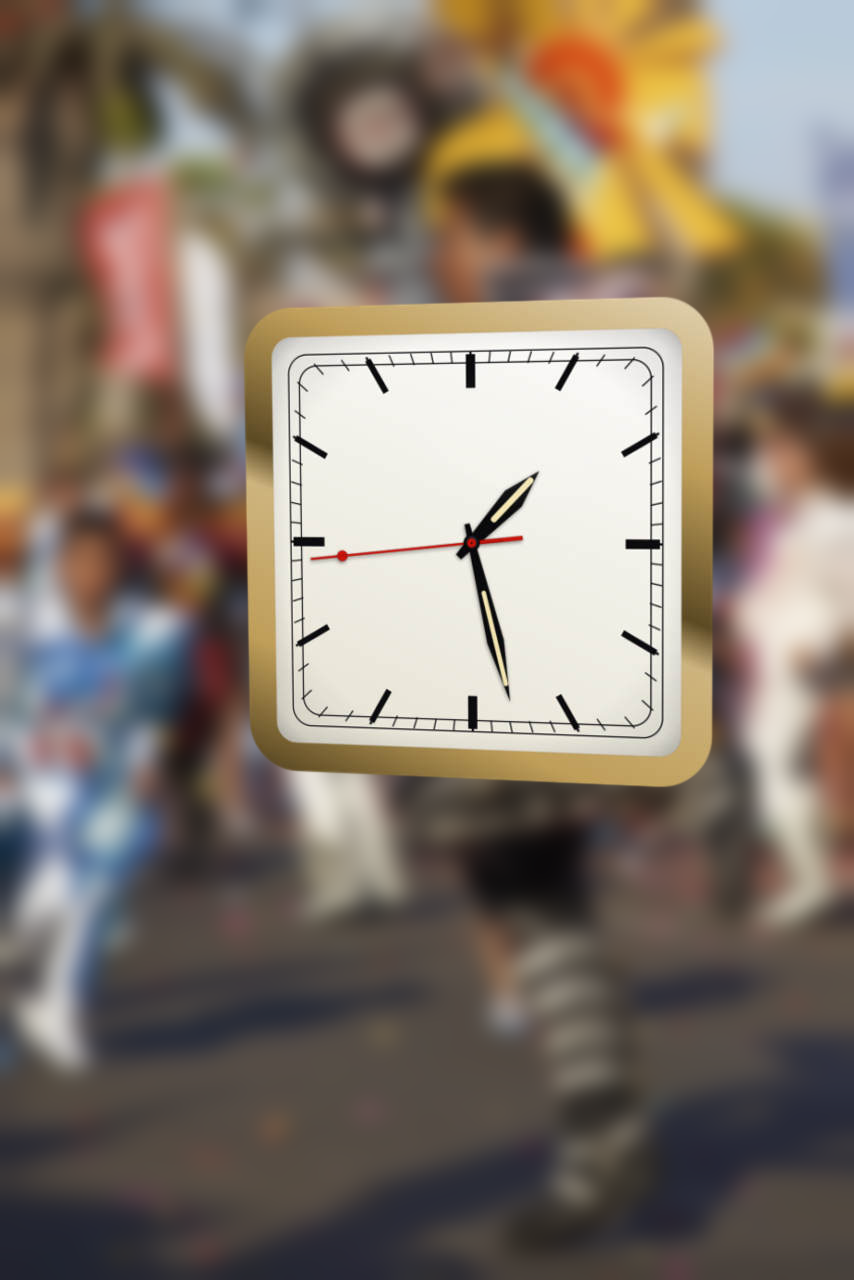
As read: 1.27.44
